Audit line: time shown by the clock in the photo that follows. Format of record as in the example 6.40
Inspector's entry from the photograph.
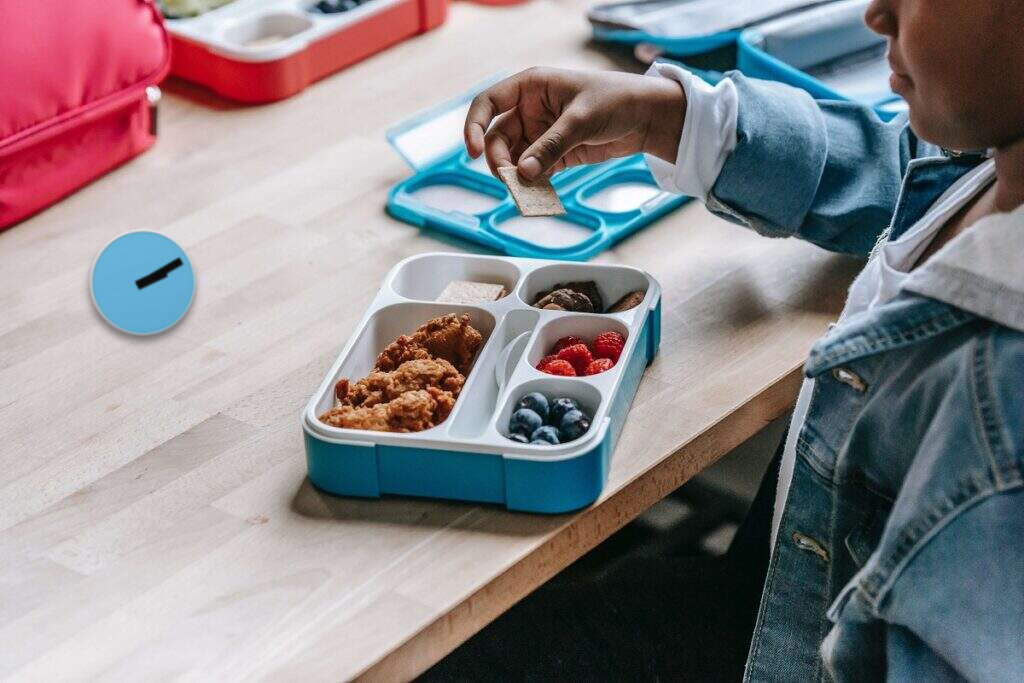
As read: 2.10
